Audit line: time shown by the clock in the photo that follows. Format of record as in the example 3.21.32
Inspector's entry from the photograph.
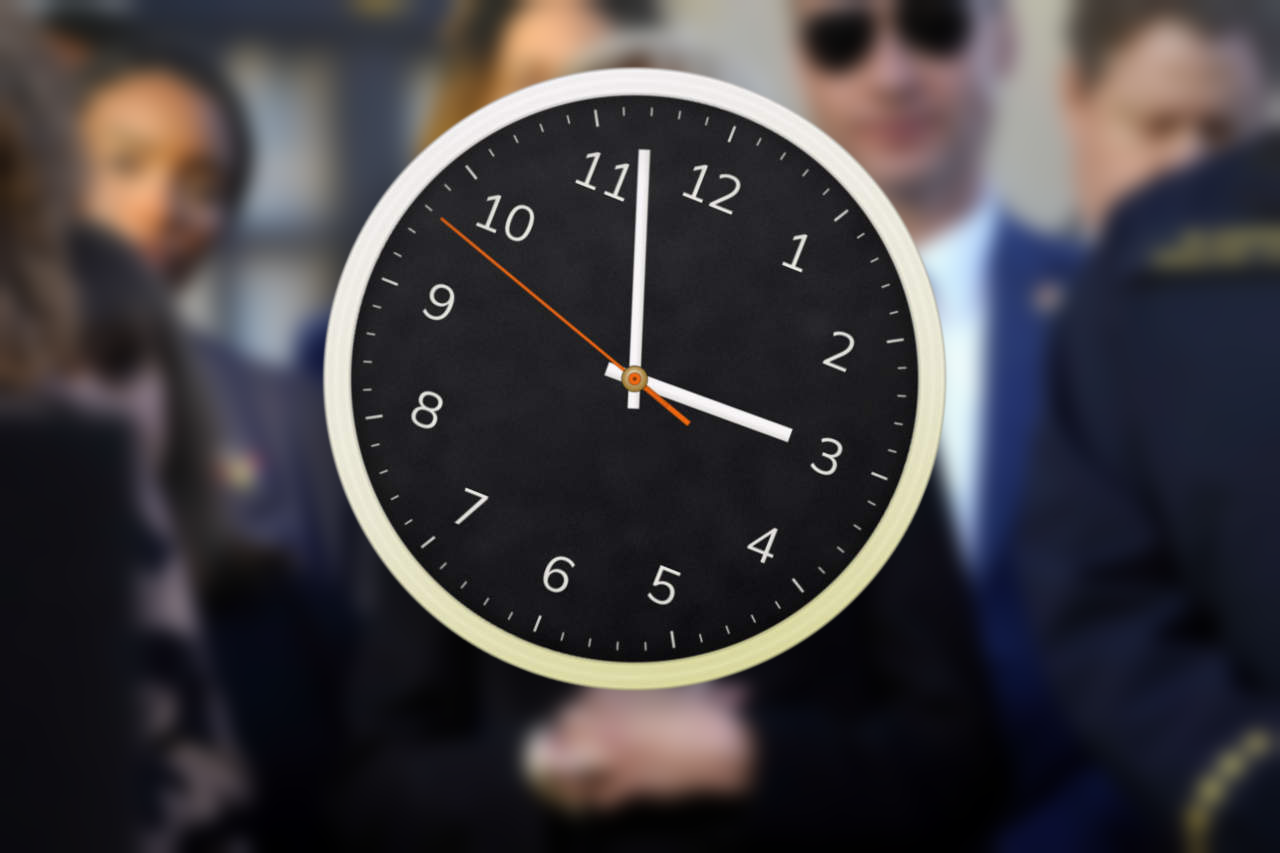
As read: 2.56.48
